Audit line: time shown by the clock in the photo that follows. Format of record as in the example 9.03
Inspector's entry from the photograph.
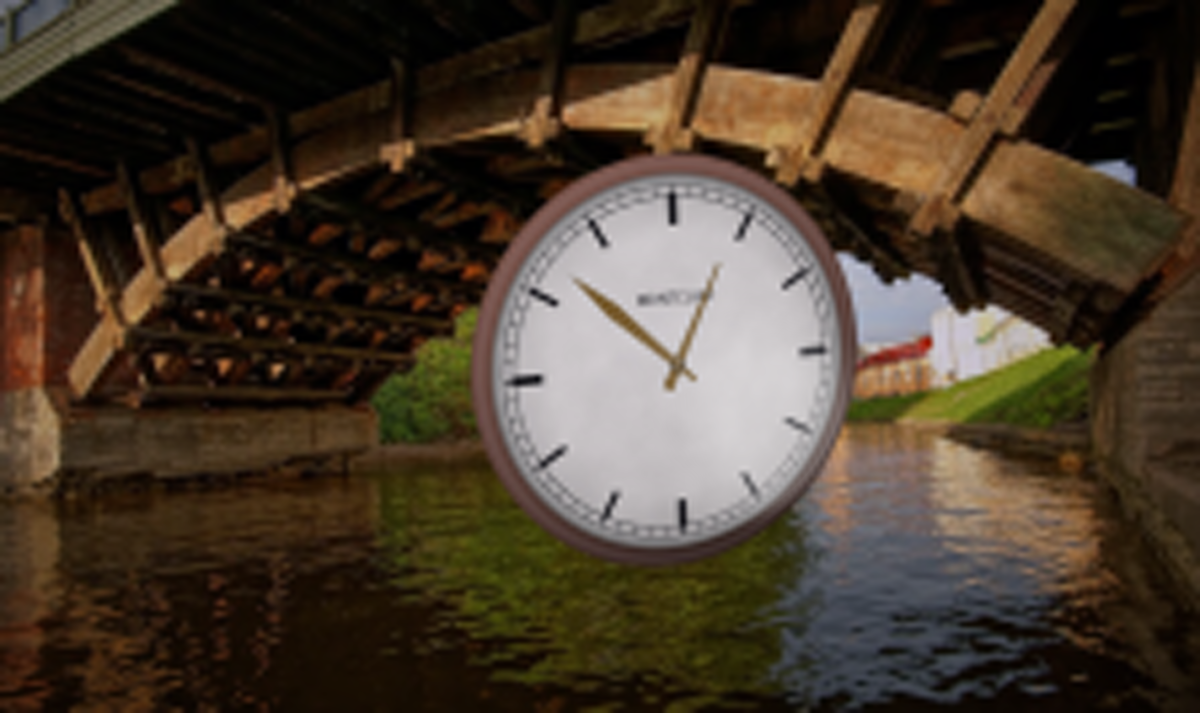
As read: 12.52
